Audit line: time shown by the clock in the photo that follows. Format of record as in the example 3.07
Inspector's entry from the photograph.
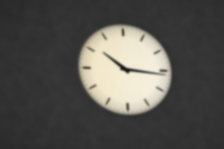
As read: 10.16
